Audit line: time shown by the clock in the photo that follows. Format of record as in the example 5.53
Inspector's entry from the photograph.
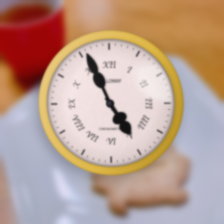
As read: 4.56
